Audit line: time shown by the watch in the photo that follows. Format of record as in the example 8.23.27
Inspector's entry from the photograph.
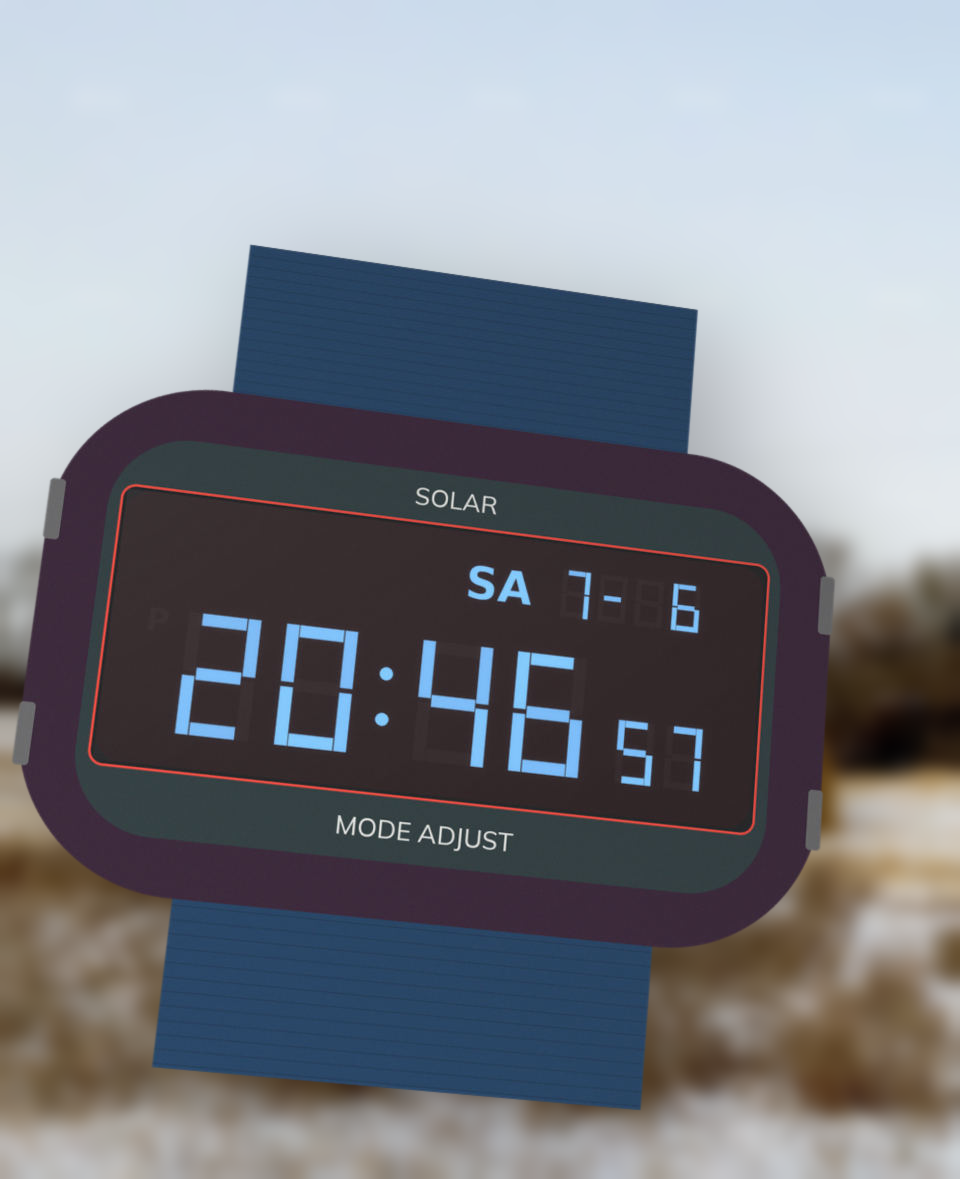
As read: 20.46.57
